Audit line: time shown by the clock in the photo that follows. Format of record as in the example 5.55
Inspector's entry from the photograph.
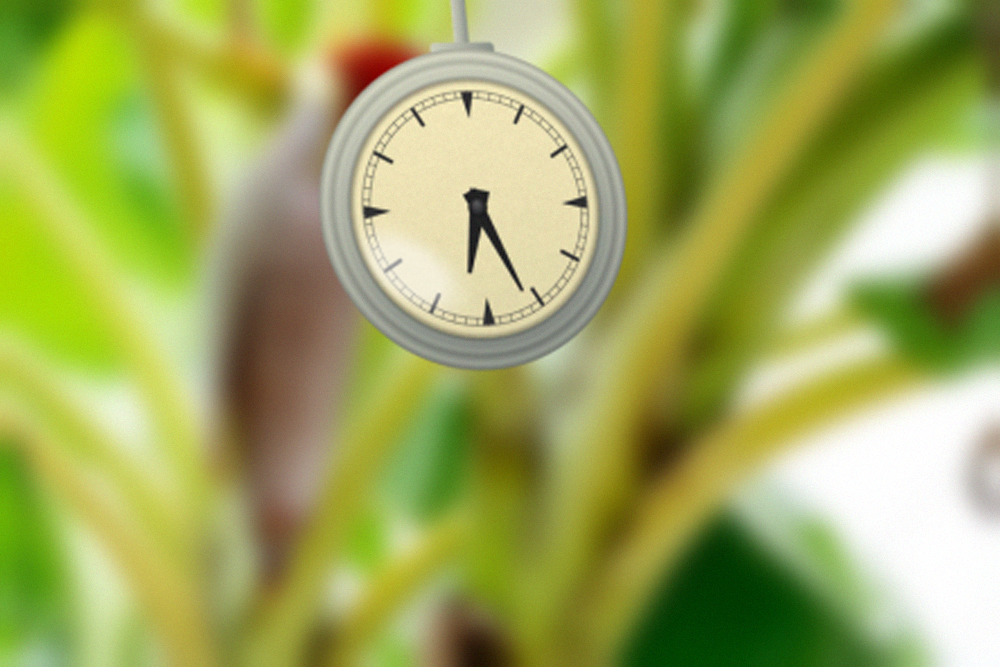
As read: 6.26
